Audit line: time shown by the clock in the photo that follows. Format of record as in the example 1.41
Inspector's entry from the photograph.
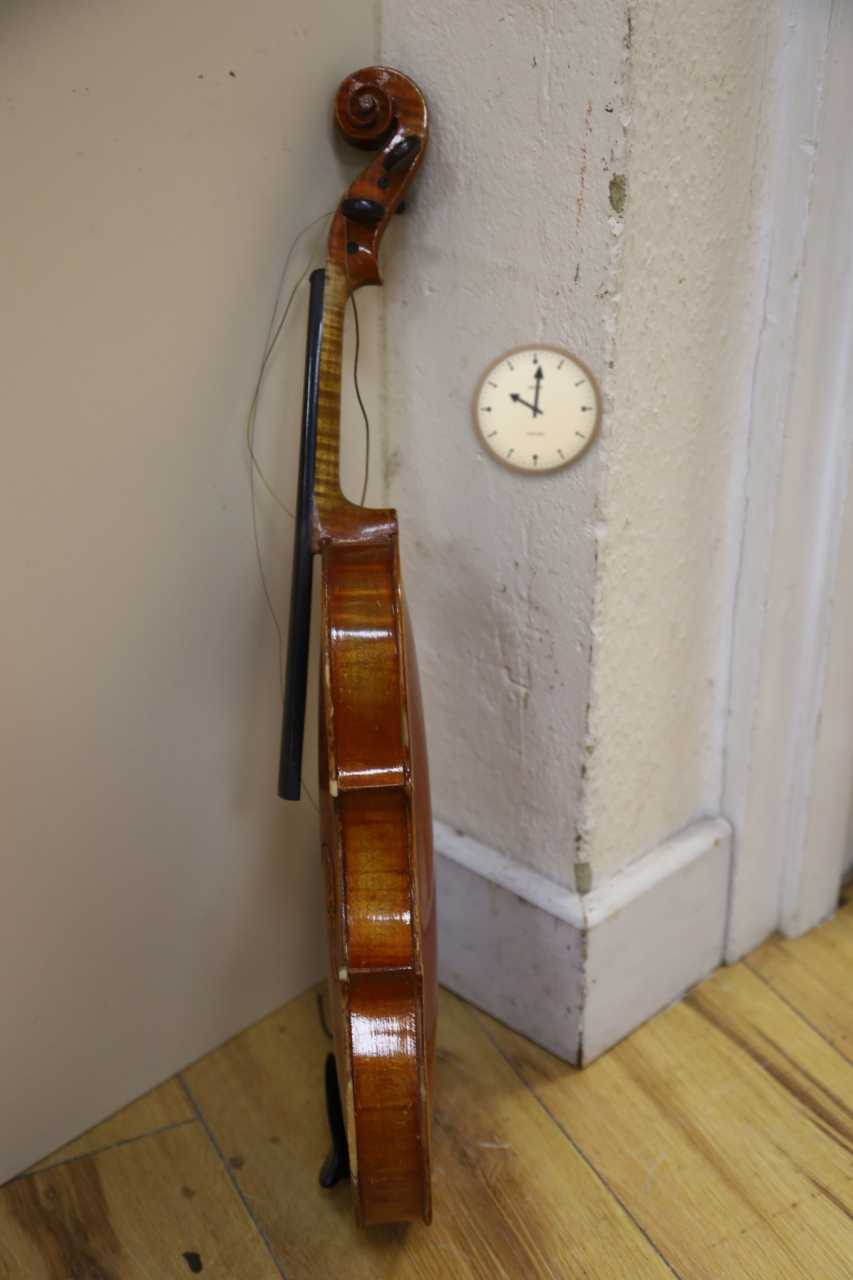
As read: 10.01
